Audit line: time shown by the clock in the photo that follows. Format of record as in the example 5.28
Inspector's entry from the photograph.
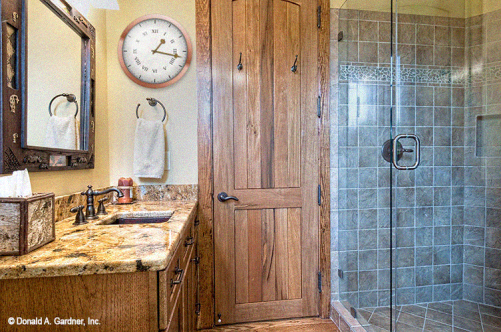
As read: 1.17
